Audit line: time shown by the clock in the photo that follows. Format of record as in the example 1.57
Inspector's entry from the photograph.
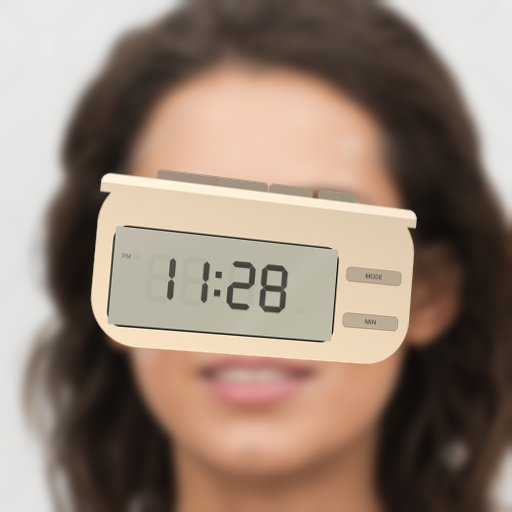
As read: 11.28
